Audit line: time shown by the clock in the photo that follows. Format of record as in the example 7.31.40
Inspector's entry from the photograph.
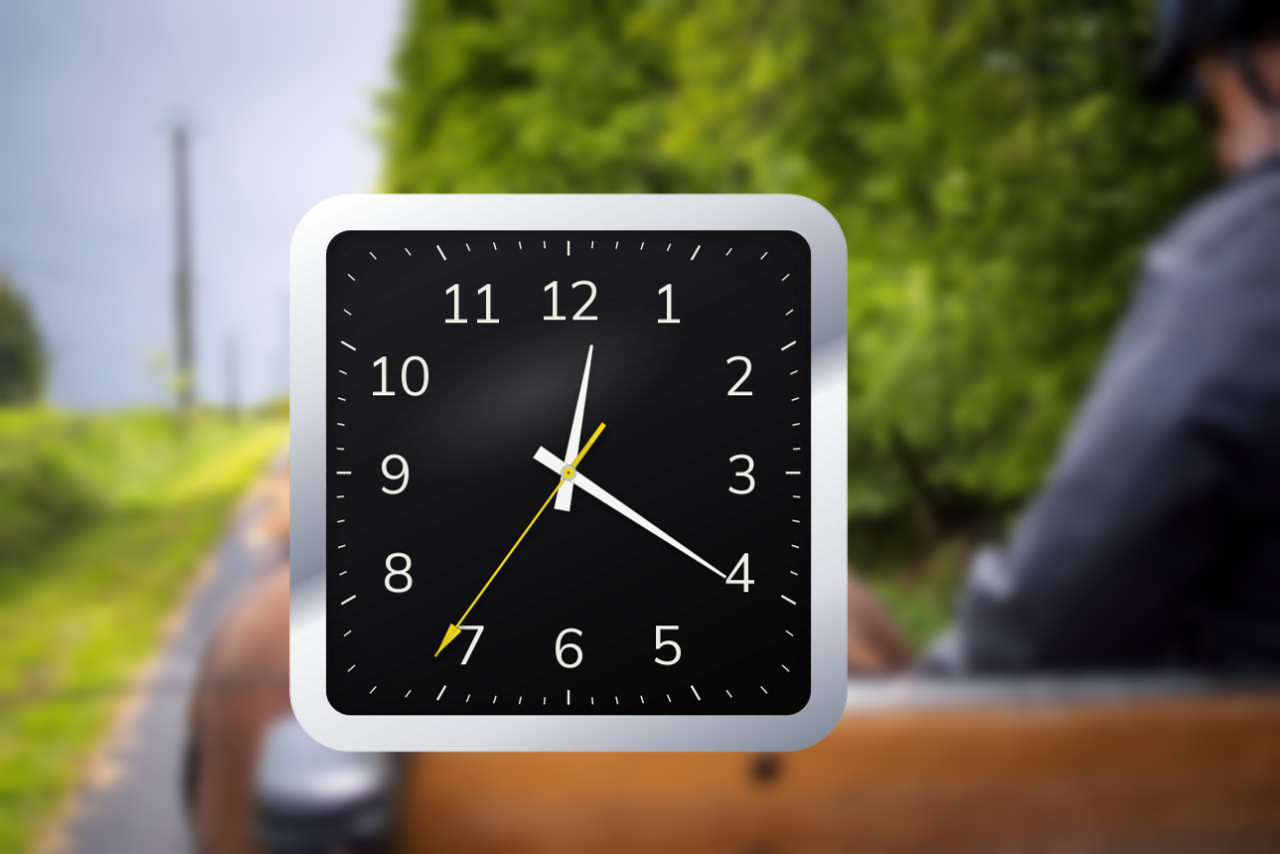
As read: 12.20.36
